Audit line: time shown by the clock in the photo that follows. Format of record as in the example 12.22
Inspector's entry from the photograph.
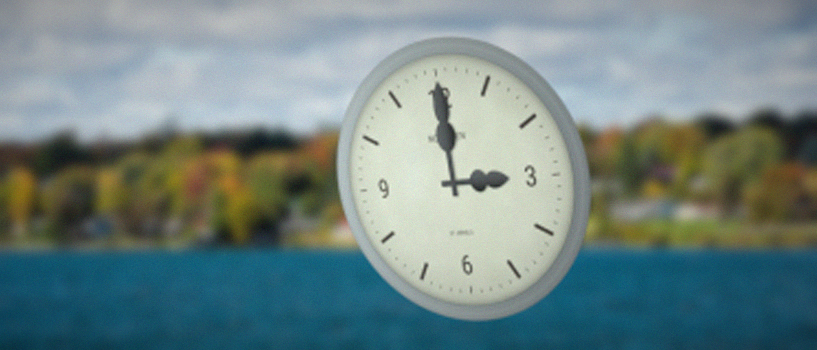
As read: 3.00
